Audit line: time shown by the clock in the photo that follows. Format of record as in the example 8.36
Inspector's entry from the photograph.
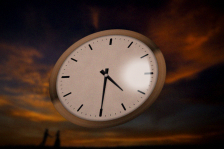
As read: 4.30
